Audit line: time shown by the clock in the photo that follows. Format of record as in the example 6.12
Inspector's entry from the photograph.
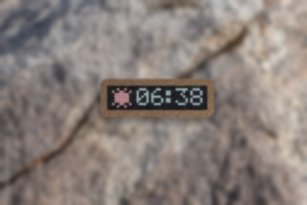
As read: 6.38
